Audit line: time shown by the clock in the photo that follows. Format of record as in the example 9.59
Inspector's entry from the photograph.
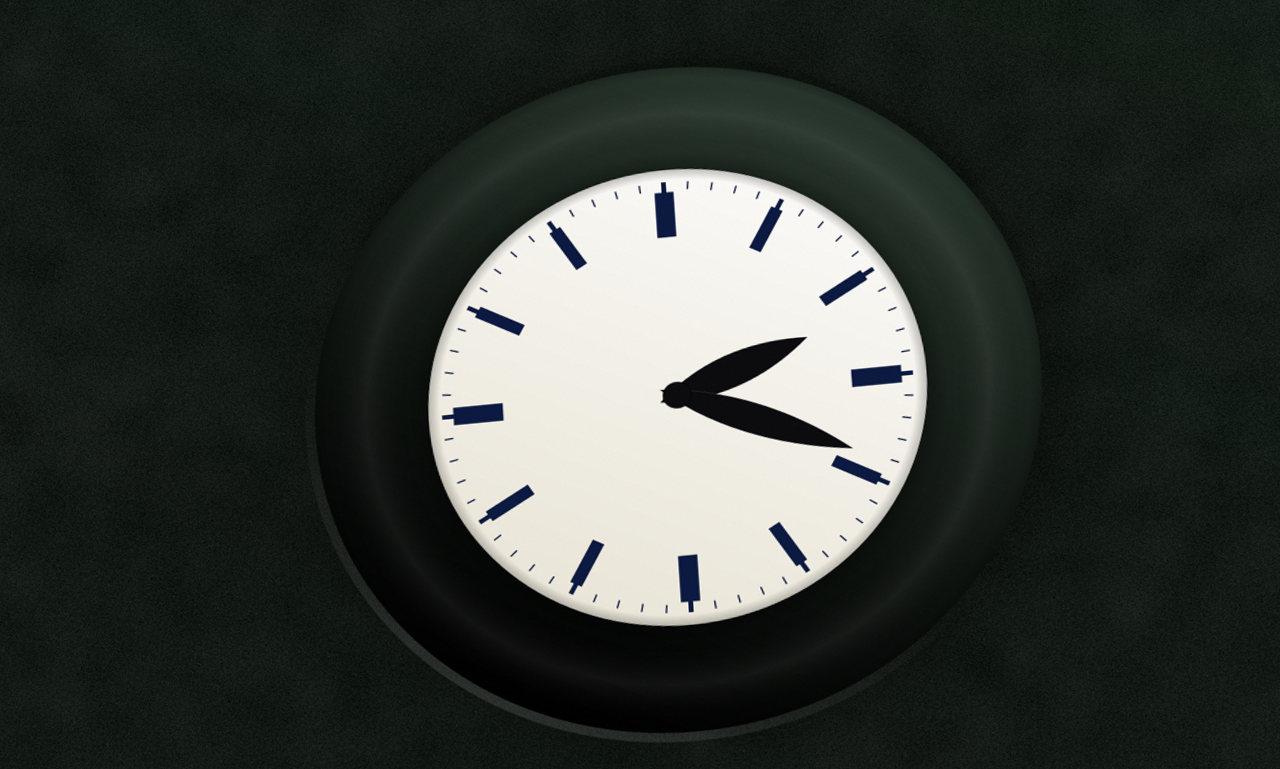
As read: 2.19
